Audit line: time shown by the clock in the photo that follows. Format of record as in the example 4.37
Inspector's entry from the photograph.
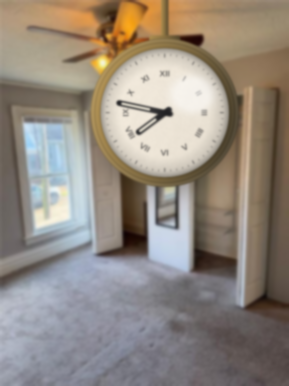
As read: 7.47
